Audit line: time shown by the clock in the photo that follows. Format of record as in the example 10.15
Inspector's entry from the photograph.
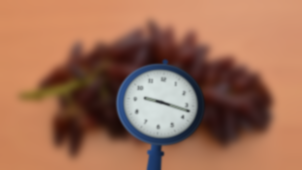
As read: 9.17
